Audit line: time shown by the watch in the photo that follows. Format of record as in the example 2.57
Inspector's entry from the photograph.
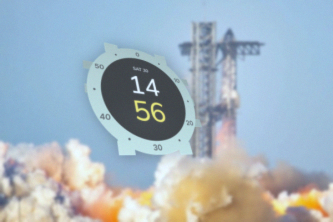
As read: 14.56
